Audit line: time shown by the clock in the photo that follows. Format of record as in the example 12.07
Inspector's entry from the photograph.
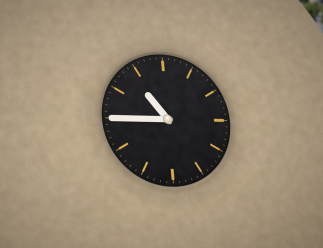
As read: 10.45
